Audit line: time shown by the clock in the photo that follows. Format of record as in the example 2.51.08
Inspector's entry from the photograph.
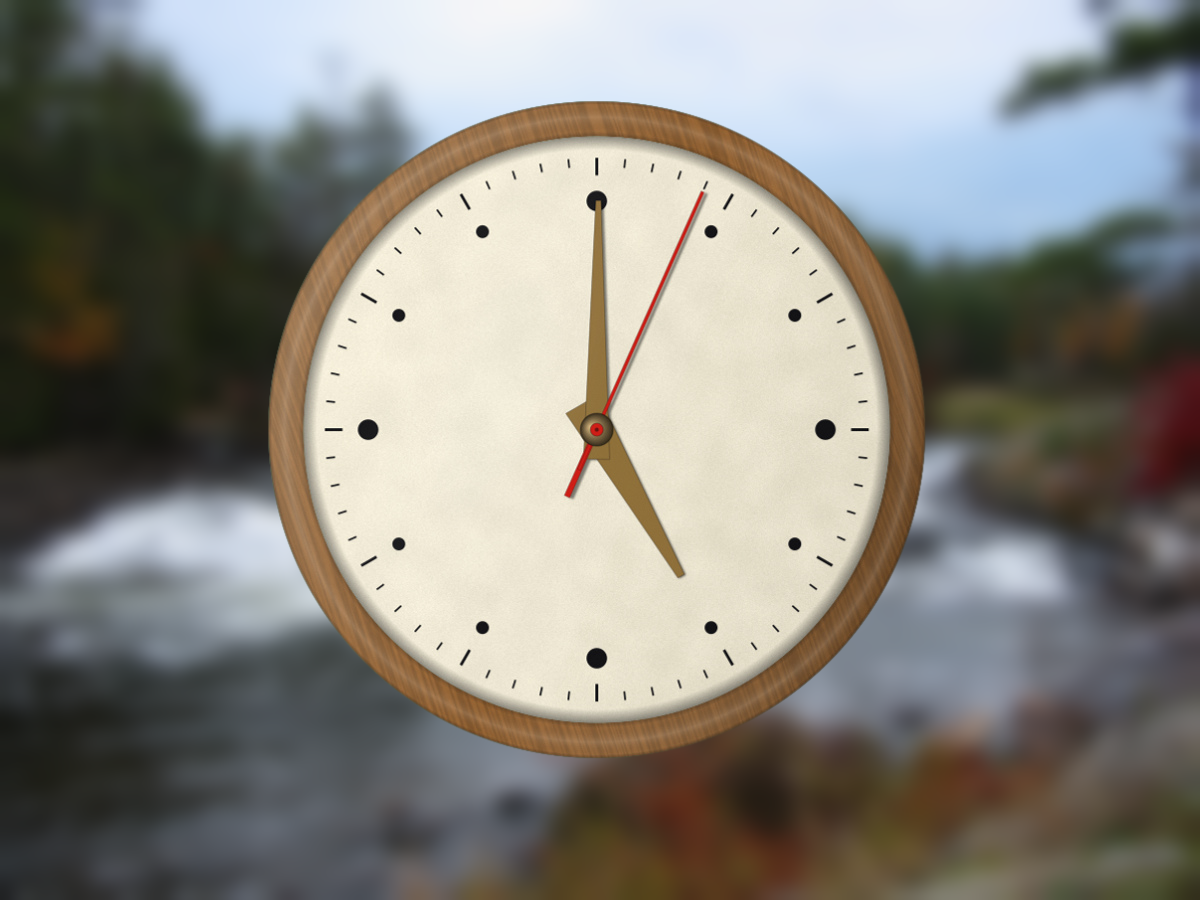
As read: 5.00.04
